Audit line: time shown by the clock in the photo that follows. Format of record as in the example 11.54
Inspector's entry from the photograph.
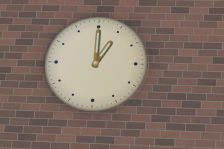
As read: 1.00
